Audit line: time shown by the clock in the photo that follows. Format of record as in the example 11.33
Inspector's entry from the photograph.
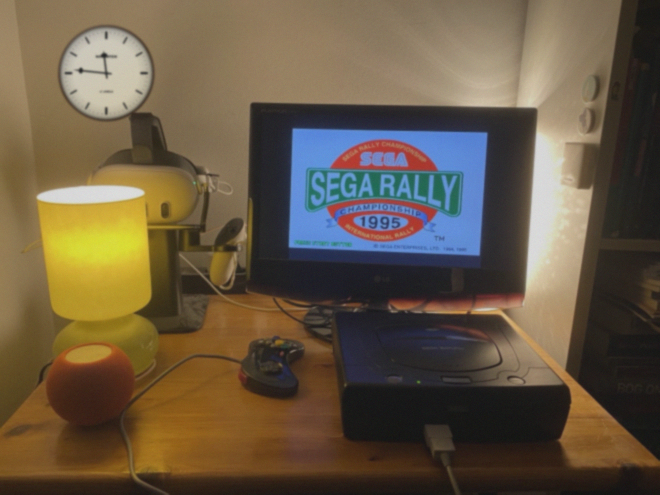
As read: 11.46
